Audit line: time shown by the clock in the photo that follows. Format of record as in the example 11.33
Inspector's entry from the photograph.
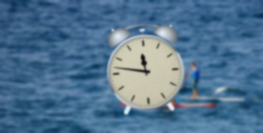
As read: 11.47
